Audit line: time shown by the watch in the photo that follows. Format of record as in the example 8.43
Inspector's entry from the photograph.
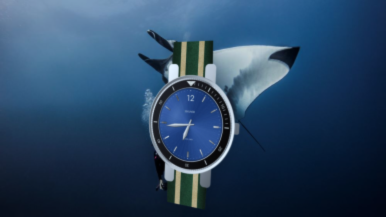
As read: 6.44
